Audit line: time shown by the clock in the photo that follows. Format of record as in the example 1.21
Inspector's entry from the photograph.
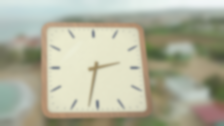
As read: 2.32
